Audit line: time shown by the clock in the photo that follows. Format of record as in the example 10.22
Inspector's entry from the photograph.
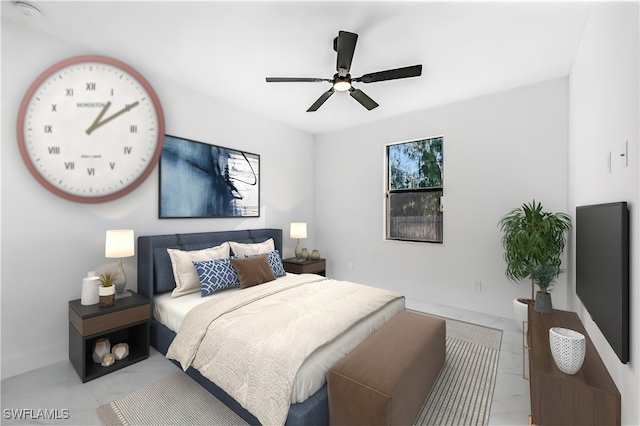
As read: 1.10
